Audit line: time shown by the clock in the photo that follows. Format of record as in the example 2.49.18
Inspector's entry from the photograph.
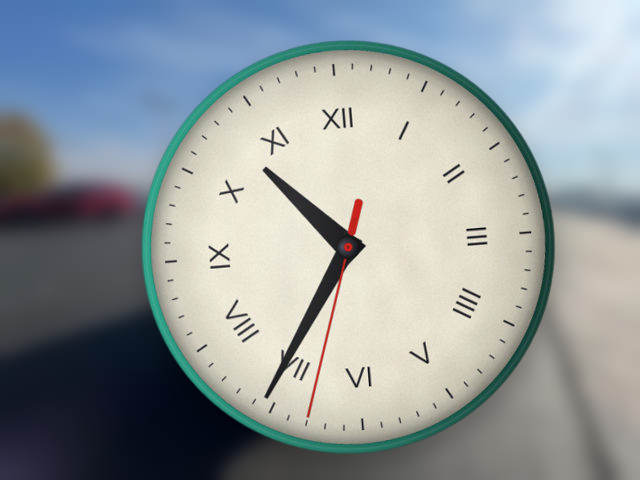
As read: 10.35.33
